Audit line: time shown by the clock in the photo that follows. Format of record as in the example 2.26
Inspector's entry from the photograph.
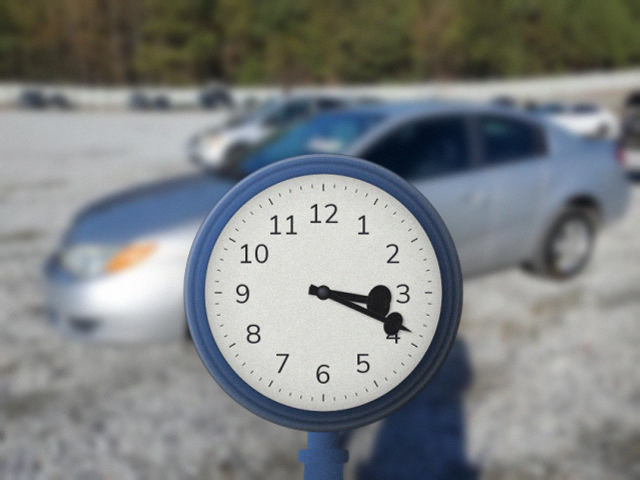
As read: 3.19
